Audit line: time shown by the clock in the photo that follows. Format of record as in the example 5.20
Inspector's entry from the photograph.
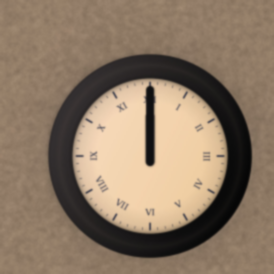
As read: 12.00
